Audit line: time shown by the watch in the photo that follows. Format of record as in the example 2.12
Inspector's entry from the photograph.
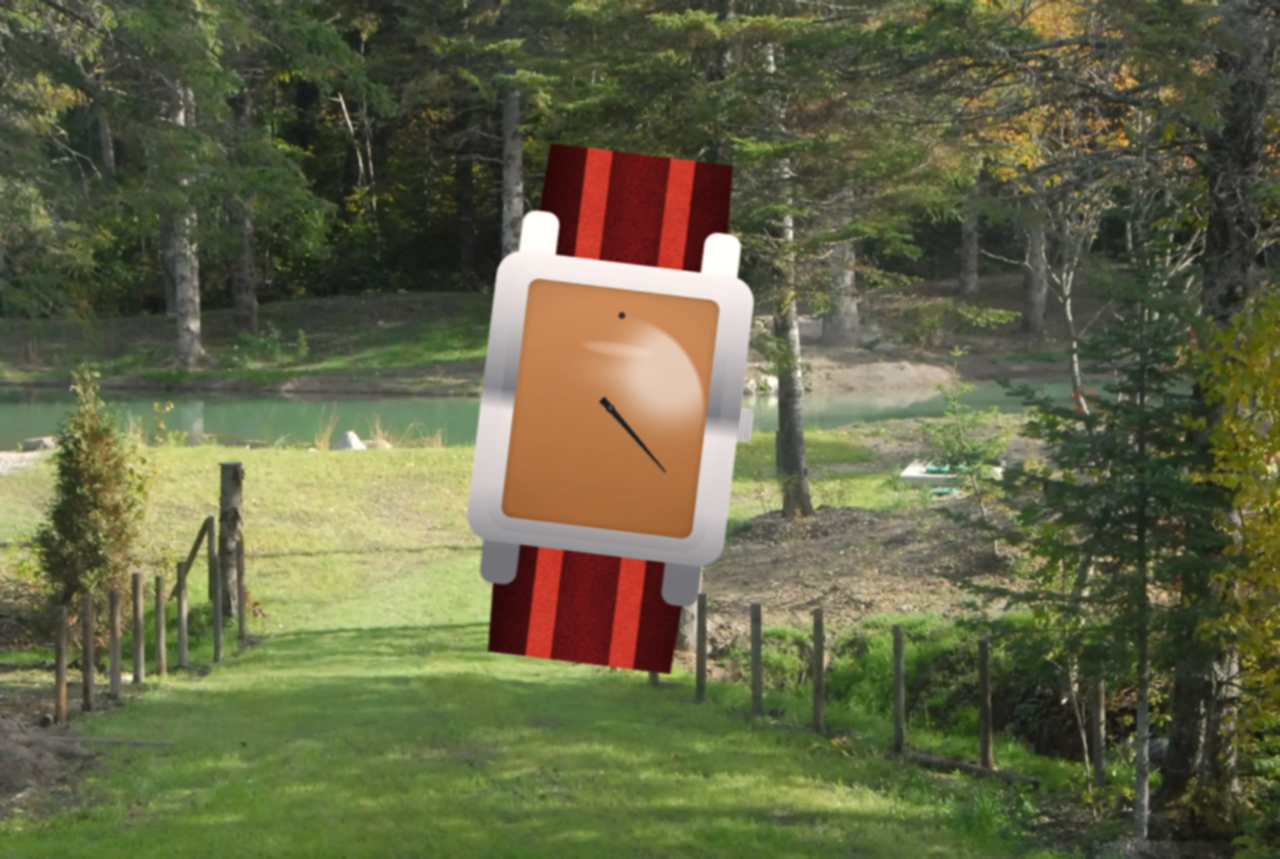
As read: 4.22
